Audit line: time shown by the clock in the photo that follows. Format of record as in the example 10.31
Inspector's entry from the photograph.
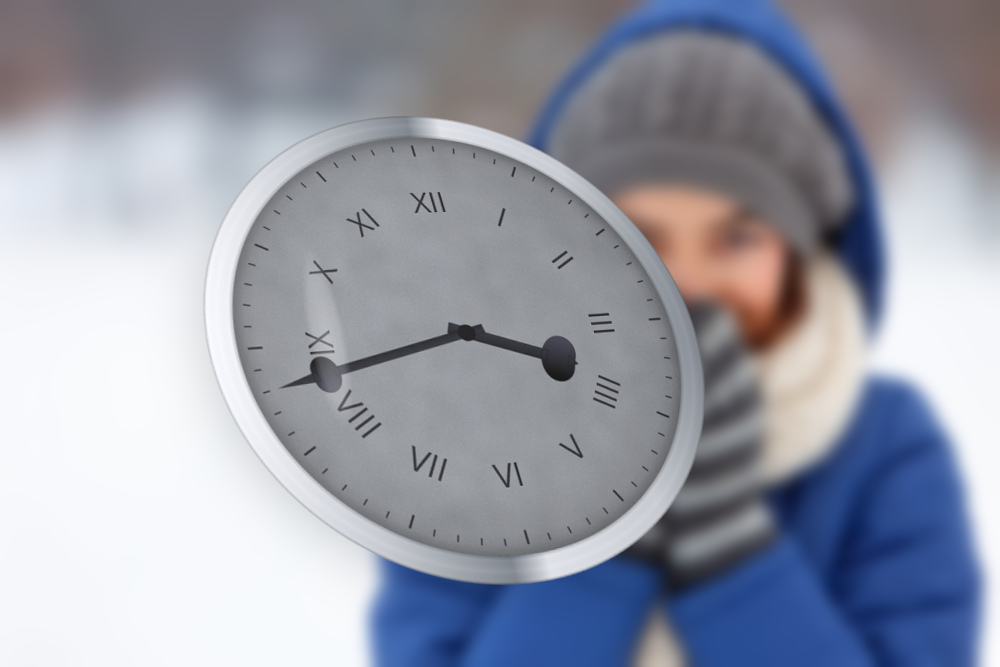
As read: 3.43
